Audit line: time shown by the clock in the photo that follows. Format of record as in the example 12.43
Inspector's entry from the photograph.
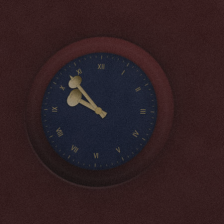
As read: 9.53
